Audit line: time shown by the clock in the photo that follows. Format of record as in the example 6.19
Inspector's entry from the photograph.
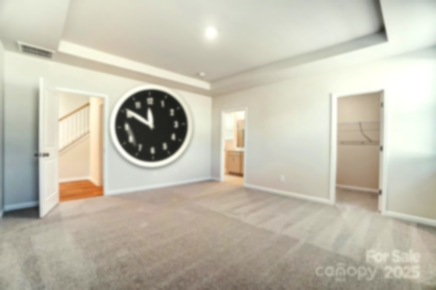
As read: 11.51
